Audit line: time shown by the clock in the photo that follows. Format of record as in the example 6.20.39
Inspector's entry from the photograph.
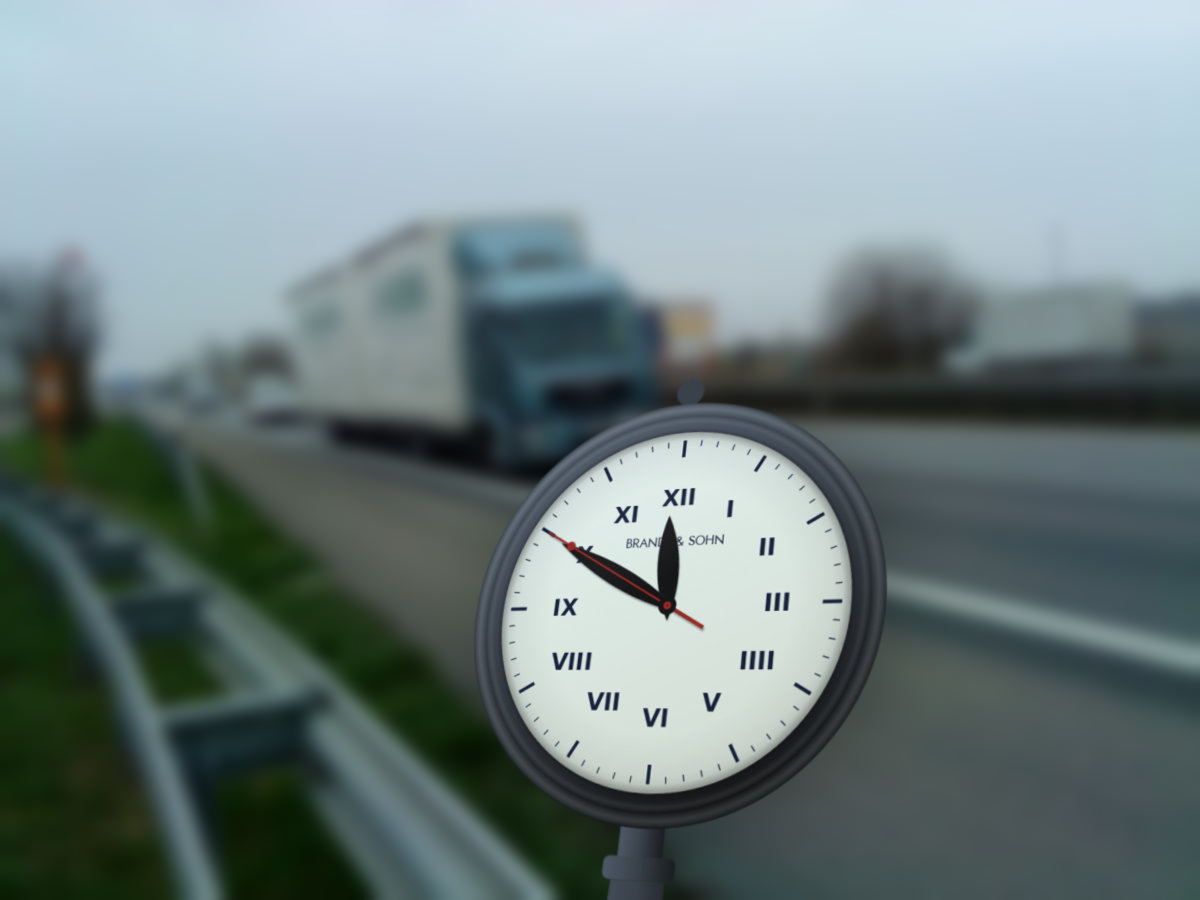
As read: 11.49.50
